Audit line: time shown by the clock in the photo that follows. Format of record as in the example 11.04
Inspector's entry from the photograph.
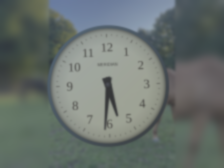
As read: 5.31
